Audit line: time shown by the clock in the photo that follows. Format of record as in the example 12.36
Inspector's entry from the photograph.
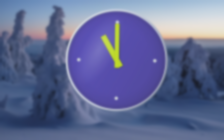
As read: 11.00
